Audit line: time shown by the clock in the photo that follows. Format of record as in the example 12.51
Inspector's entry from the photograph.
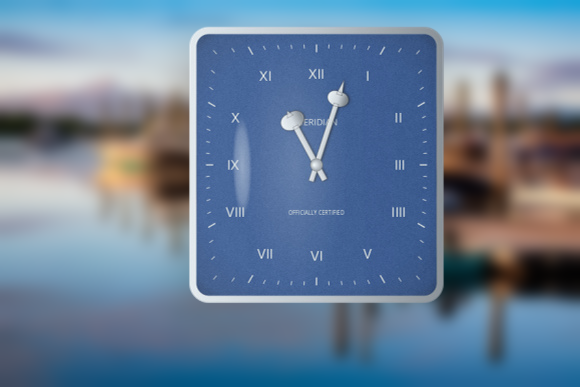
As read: 11.03
